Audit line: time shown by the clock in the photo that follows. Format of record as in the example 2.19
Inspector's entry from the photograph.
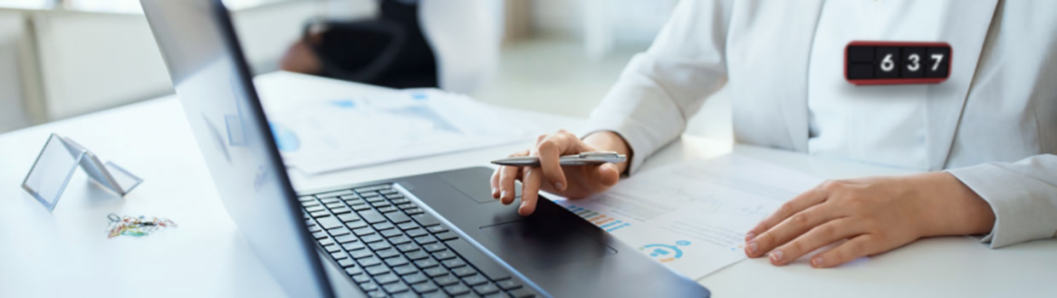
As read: 6.37
